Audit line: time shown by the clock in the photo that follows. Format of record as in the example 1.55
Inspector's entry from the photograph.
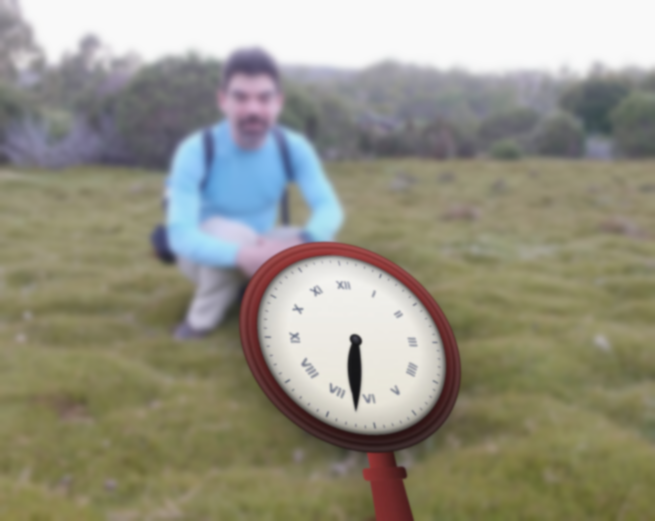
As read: 6.32
